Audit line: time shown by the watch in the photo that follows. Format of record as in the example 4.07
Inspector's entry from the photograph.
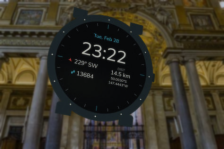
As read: 23.22
